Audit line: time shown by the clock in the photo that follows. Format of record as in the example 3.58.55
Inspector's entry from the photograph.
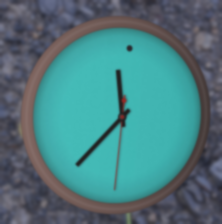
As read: 11.36.30
